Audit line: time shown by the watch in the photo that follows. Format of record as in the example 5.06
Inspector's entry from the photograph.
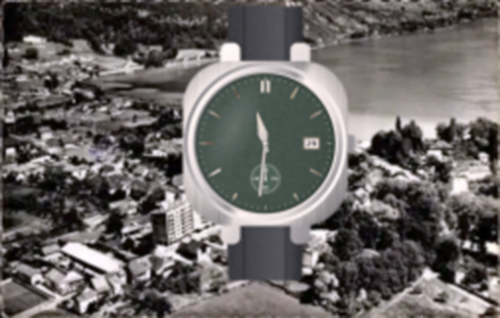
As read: 11.31
